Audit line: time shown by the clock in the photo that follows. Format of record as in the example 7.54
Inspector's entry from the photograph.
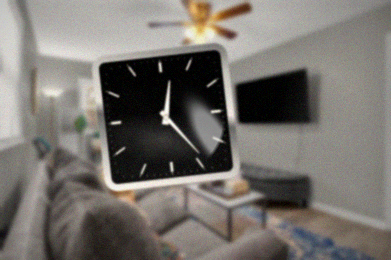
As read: 12.24
